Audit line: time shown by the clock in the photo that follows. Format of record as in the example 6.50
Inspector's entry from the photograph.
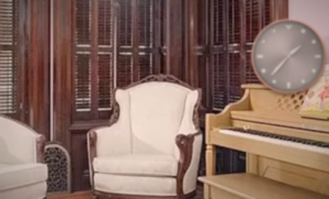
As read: 1.37
